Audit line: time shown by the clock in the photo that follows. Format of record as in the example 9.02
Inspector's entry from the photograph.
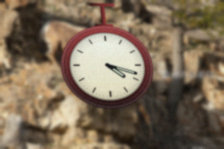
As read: 4.18
